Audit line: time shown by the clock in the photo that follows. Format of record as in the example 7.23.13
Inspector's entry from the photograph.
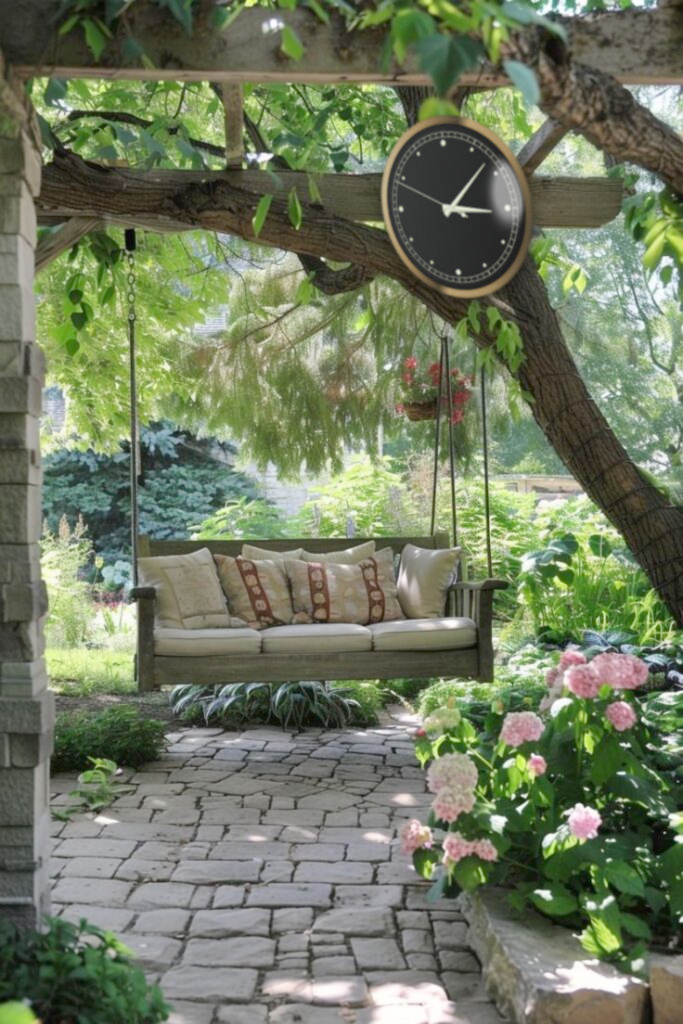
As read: 3.07.49
